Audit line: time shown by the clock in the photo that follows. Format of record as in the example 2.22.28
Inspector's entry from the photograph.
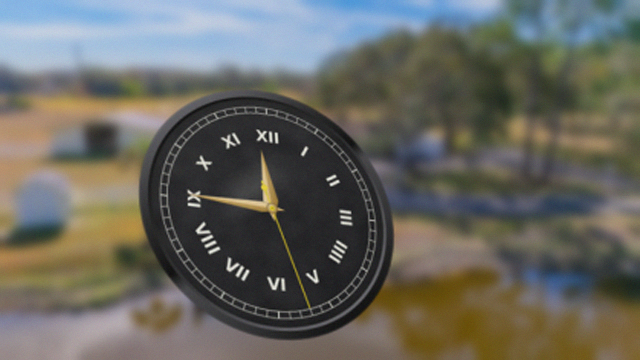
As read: 11.45.27
